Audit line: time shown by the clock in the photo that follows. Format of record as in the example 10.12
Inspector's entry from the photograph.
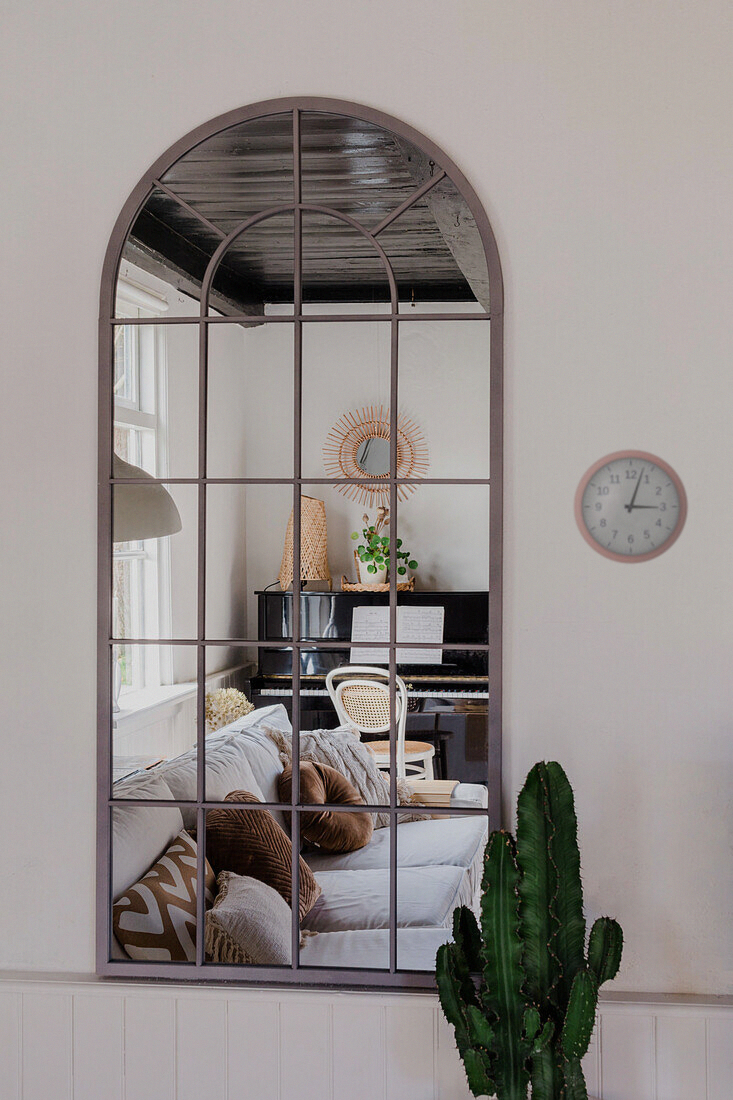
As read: 3.03
